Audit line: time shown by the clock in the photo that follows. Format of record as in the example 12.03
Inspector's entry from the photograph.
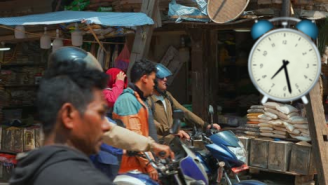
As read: 7.28
